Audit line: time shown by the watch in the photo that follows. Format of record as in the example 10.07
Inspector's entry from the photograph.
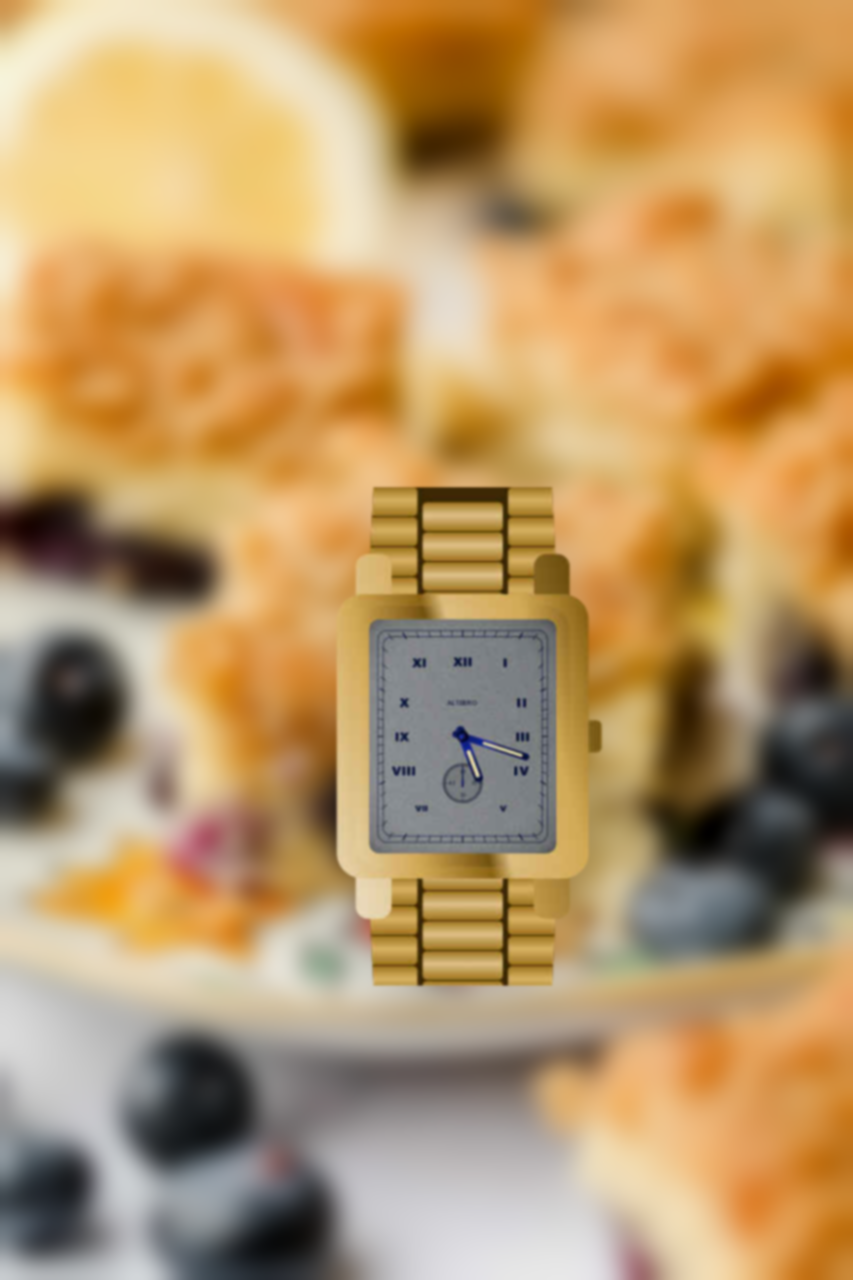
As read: 5.18
